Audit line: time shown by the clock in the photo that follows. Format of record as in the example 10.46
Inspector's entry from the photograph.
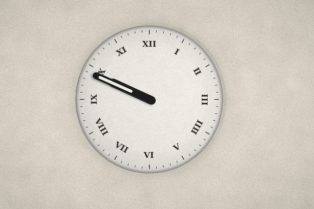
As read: 9.49
